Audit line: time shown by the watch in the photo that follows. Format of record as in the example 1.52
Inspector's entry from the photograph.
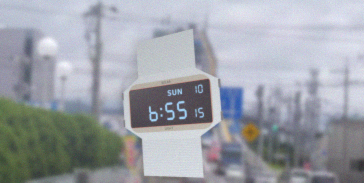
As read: 6.55
